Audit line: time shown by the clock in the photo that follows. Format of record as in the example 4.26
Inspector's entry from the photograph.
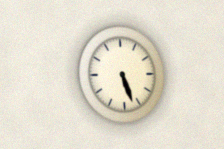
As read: 5.27
